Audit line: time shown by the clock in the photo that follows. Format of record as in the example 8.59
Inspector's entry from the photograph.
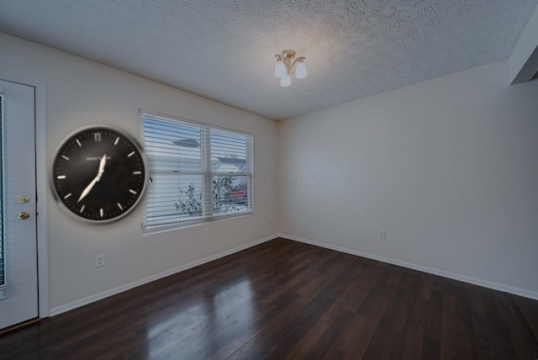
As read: 12.37
